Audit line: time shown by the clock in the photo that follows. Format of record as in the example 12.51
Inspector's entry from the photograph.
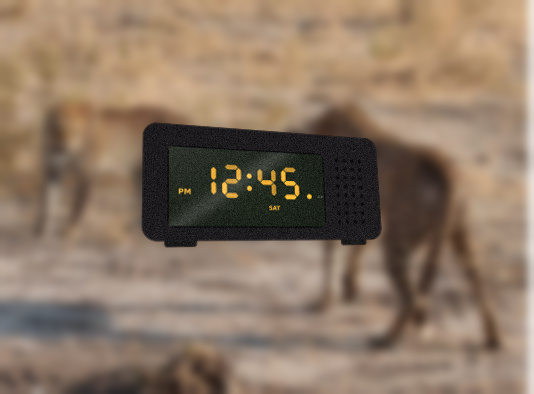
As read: 12.45
